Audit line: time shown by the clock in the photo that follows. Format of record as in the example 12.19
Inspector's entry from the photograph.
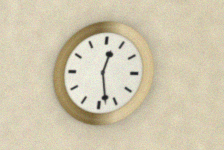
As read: 12.28
